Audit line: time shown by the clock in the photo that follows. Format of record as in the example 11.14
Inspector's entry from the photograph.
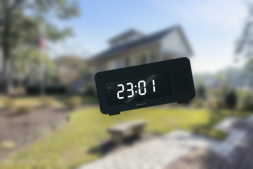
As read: 23.01
